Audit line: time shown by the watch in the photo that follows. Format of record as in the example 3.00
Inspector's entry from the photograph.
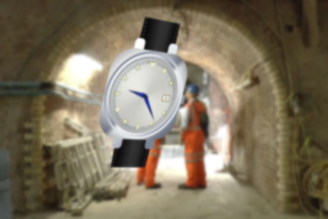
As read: 9.24
